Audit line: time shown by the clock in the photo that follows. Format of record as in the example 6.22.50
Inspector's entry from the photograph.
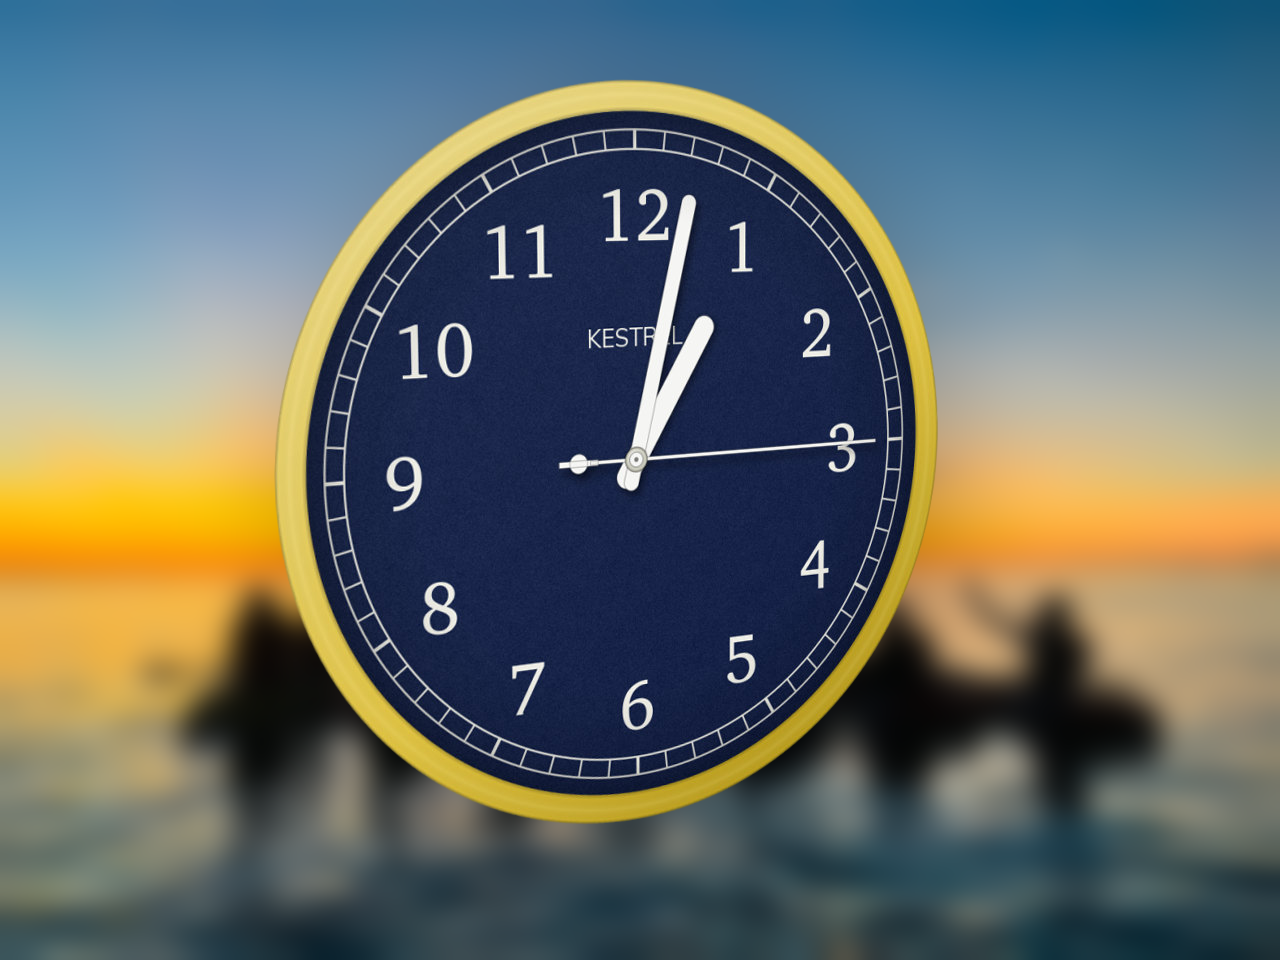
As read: 1.02.15
